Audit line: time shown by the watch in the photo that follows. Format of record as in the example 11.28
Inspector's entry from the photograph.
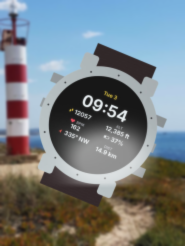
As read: 9.54
